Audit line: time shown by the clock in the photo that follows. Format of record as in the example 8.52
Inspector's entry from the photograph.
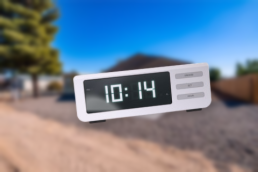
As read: 10.14
